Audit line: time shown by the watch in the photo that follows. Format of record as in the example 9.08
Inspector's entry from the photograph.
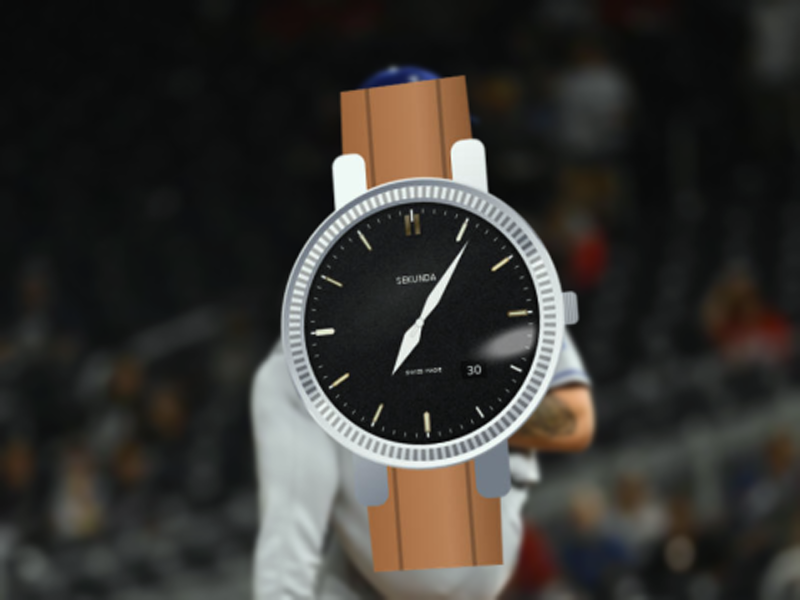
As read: 7.06
